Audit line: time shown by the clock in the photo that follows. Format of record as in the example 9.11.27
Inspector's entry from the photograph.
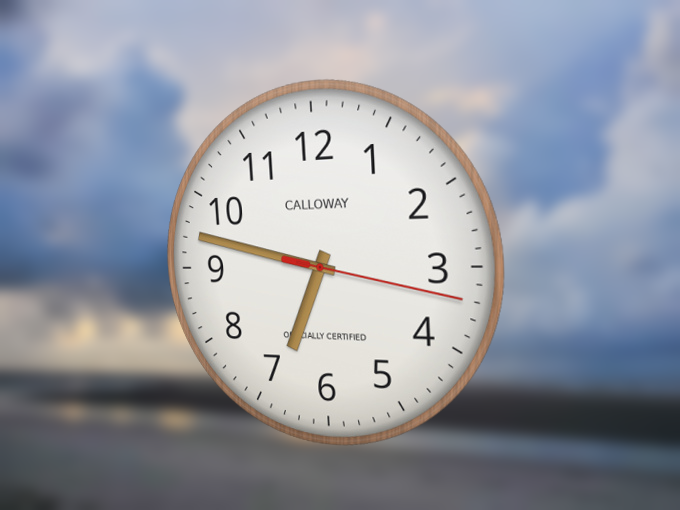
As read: 6.47.17
